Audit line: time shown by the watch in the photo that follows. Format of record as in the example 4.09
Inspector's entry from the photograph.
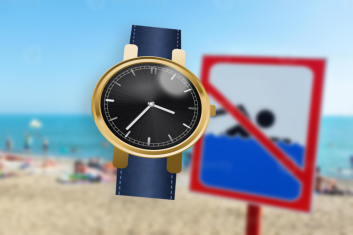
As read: 3.36
